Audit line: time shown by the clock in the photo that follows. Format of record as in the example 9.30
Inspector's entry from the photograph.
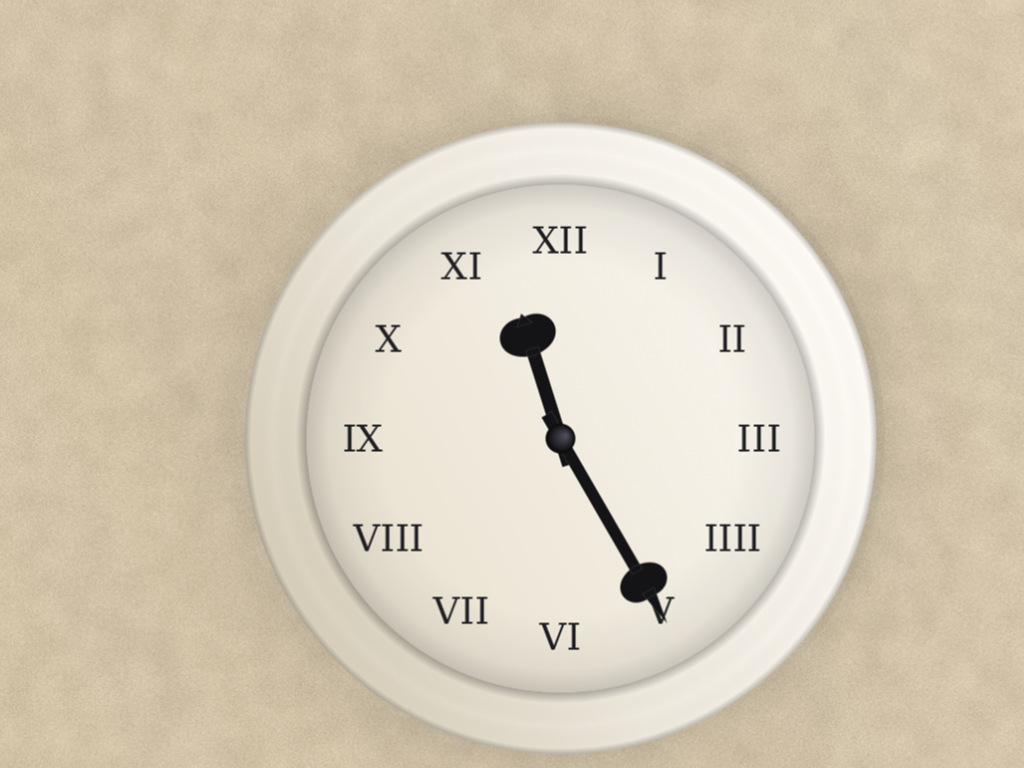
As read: 11.25
